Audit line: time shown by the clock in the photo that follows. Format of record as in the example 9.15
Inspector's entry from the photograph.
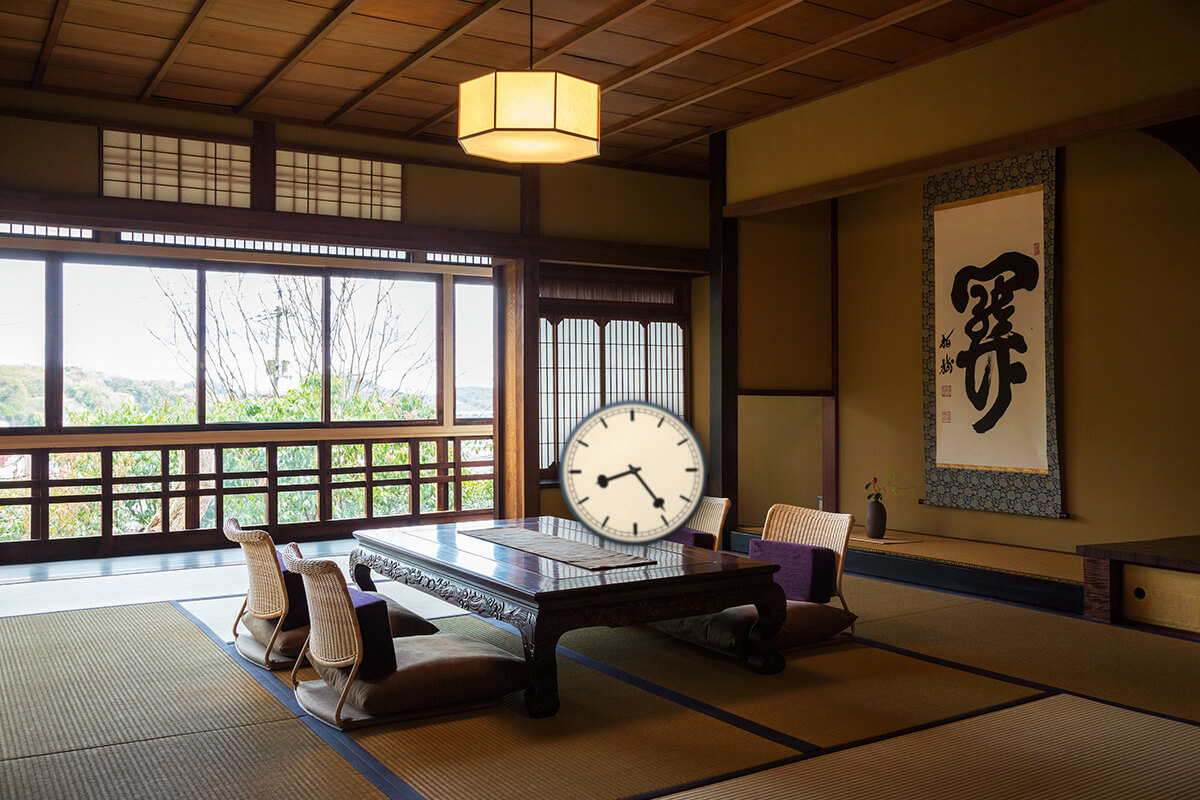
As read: 8.24
